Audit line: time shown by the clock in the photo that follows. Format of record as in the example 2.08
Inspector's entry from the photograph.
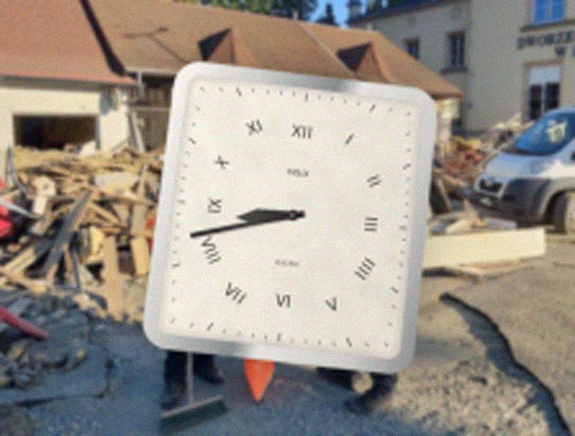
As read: 8.42
